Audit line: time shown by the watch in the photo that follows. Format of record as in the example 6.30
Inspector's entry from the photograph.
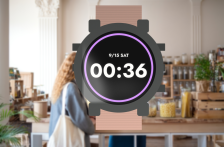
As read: 0.36
